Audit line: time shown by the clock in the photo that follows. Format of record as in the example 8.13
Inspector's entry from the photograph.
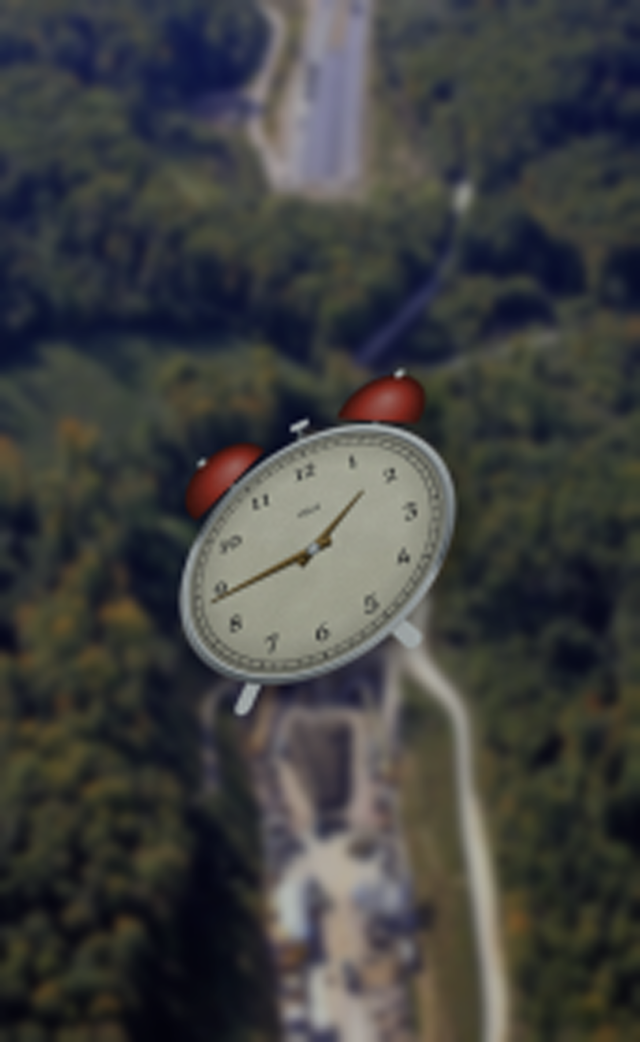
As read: 1.44
